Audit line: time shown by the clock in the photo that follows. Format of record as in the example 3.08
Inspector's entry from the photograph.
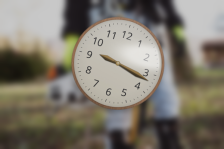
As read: 9.17
